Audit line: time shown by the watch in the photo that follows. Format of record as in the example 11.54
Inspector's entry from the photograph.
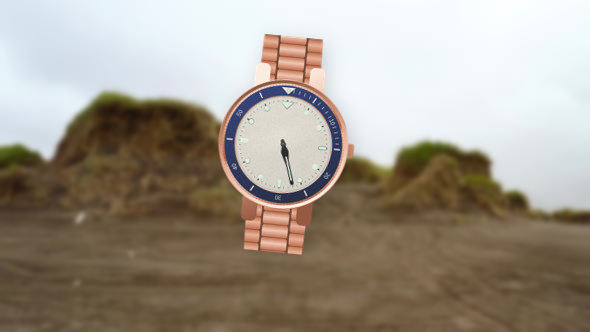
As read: 5.27
